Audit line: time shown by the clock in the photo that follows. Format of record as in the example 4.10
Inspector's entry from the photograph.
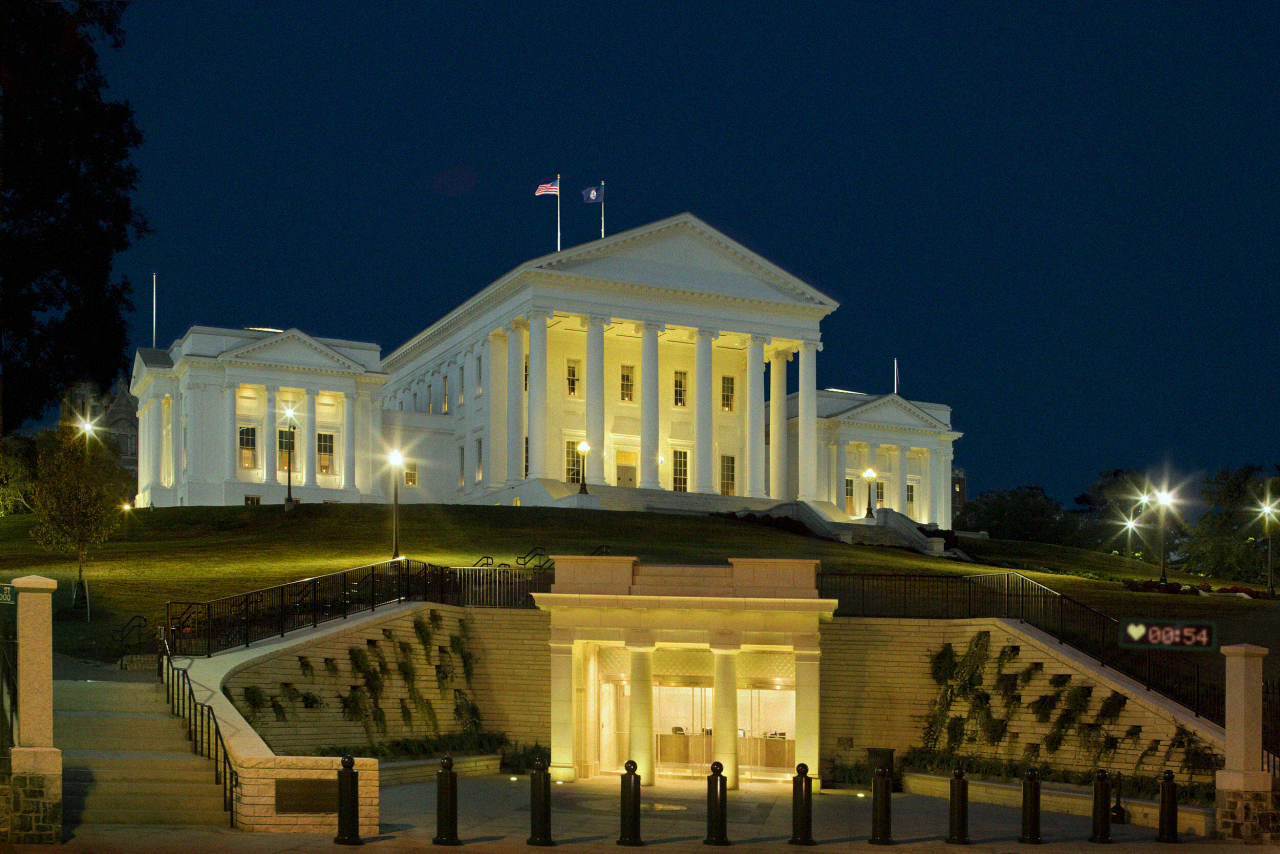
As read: 0.54
